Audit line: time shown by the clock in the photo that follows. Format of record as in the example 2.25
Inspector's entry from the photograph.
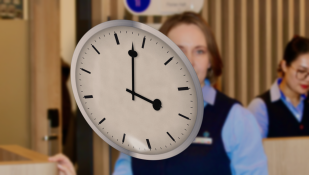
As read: 4.03
